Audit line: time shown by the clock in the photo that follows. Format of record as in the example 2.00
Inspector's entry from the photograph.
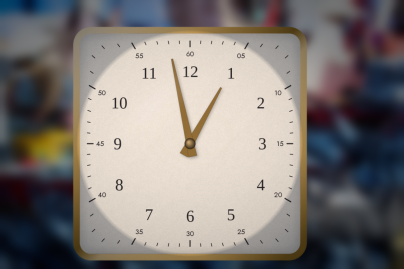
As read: 12.58
